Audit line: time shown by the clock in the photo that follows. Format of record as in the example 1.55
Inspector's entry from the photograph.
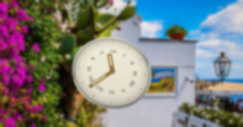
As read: 11.38
